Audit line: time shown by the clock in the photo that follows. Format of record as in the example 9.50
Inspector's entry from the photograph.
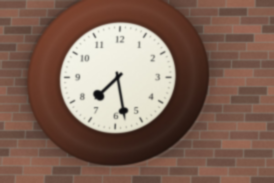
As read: 7.28
